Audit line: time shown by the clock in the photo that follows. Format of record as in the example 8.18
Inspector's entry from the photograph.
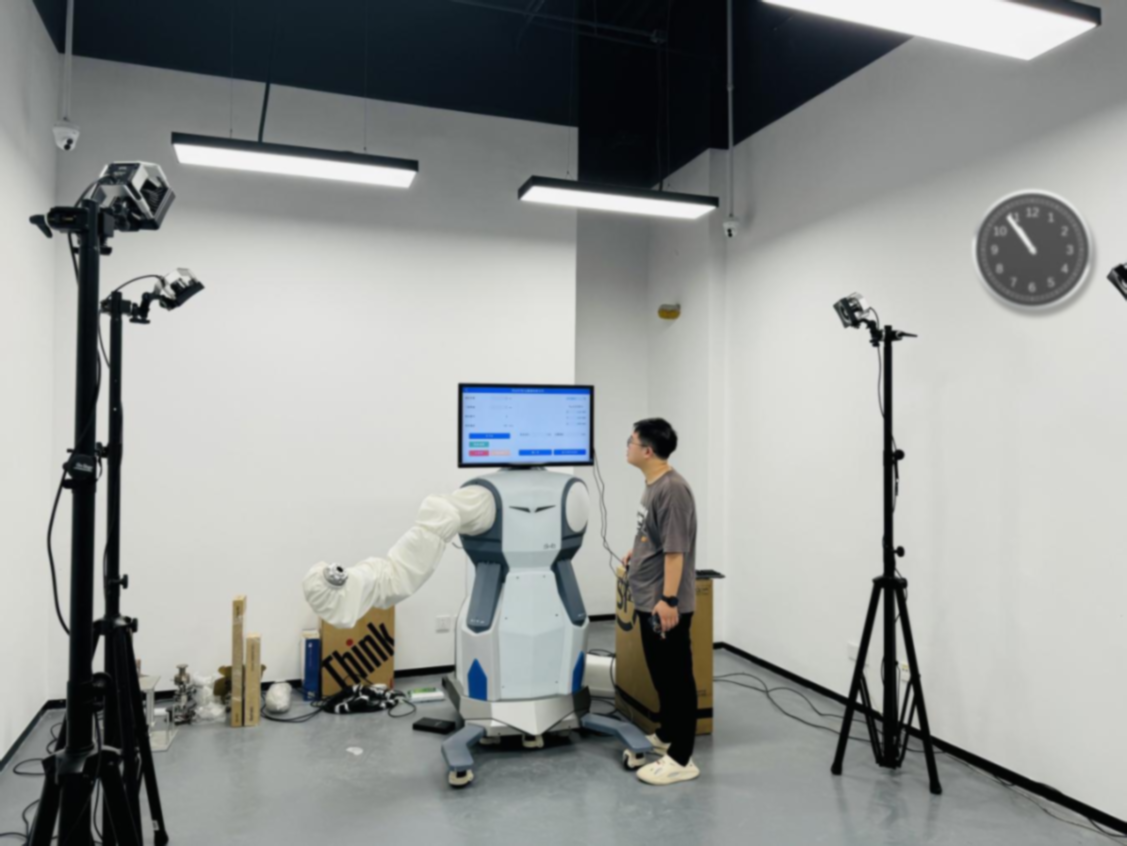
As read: 10.54
